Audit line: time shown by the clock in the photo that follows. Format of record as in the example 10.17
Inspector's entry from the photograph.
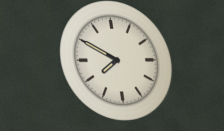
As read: 7.50
